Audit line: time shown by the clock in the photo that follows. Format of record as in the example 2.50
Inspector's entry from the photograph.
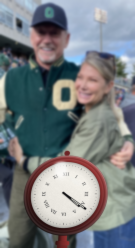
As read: 4.21
